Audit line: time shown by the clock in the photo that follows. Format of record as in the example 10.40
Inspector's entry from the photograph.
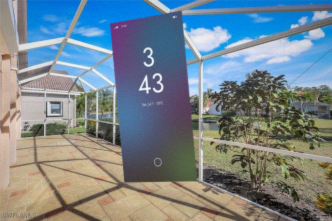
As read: 3.43
